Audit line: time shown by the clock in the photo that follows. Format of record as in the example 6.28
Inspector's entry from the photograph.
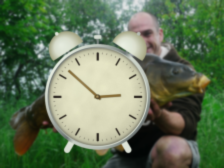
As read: 2.52
